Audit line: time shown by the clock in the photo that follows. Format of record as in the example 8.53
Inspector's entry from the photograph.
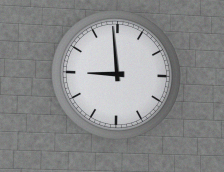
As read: 8.59
